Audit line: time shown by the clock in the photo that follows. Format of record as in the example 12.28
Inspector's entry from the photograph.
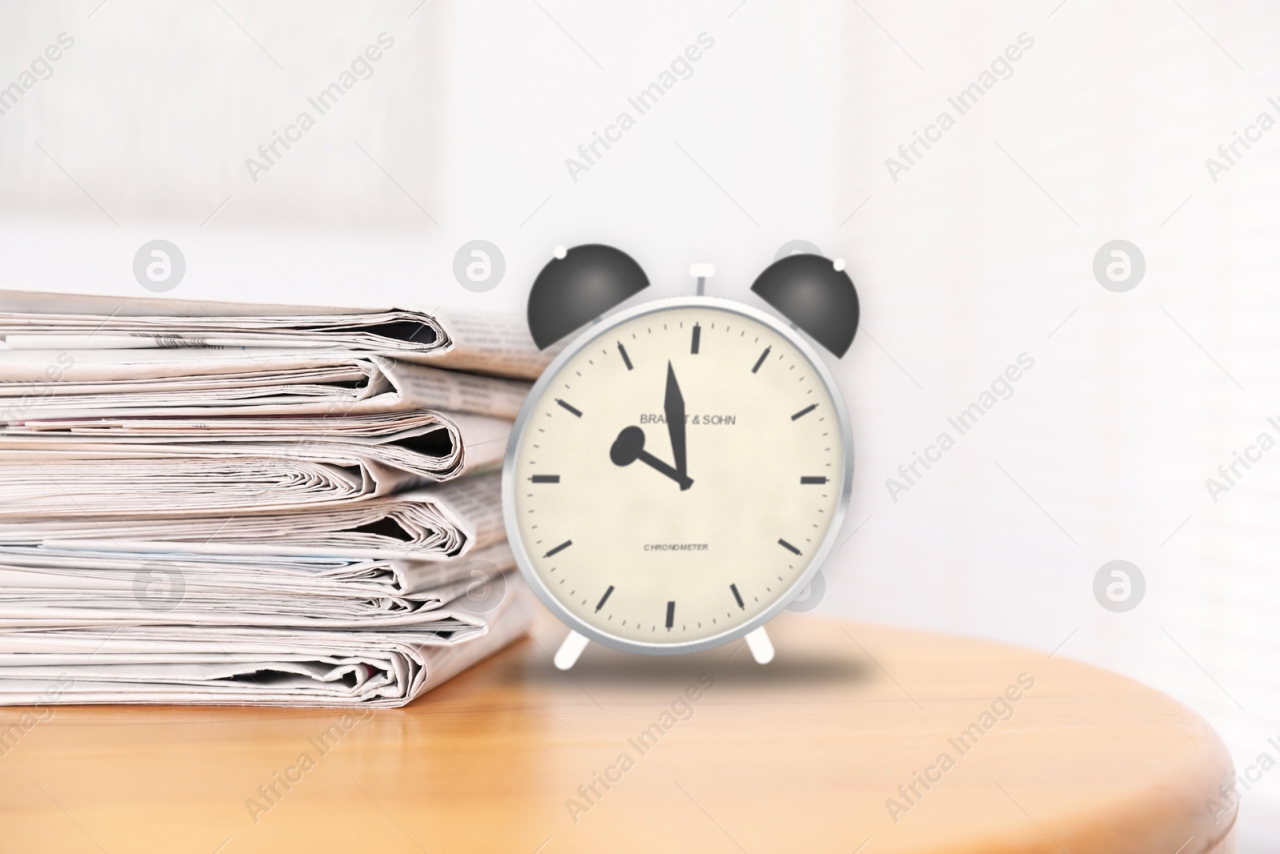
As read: 9.58
